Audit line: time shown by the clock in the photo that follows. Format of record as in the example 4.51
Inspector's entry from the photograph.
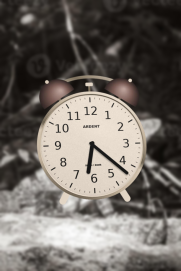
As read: 6.22
